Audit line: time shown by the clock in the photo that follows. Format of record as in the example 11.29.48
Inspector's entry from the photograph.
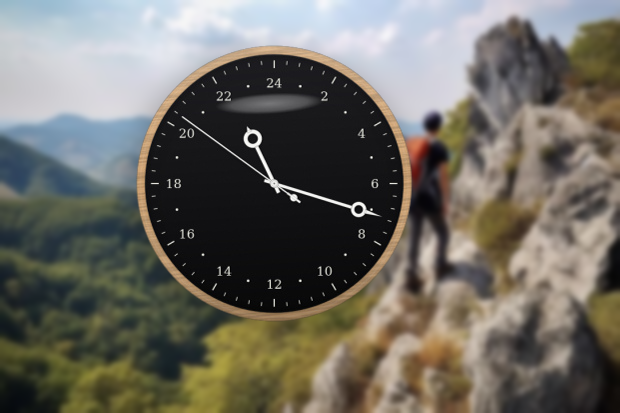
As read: 22.17.51
